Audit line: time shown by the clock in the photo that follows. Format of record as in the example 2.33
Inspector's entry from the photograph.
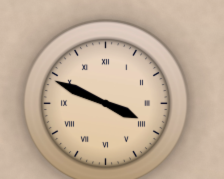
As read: 3.49
